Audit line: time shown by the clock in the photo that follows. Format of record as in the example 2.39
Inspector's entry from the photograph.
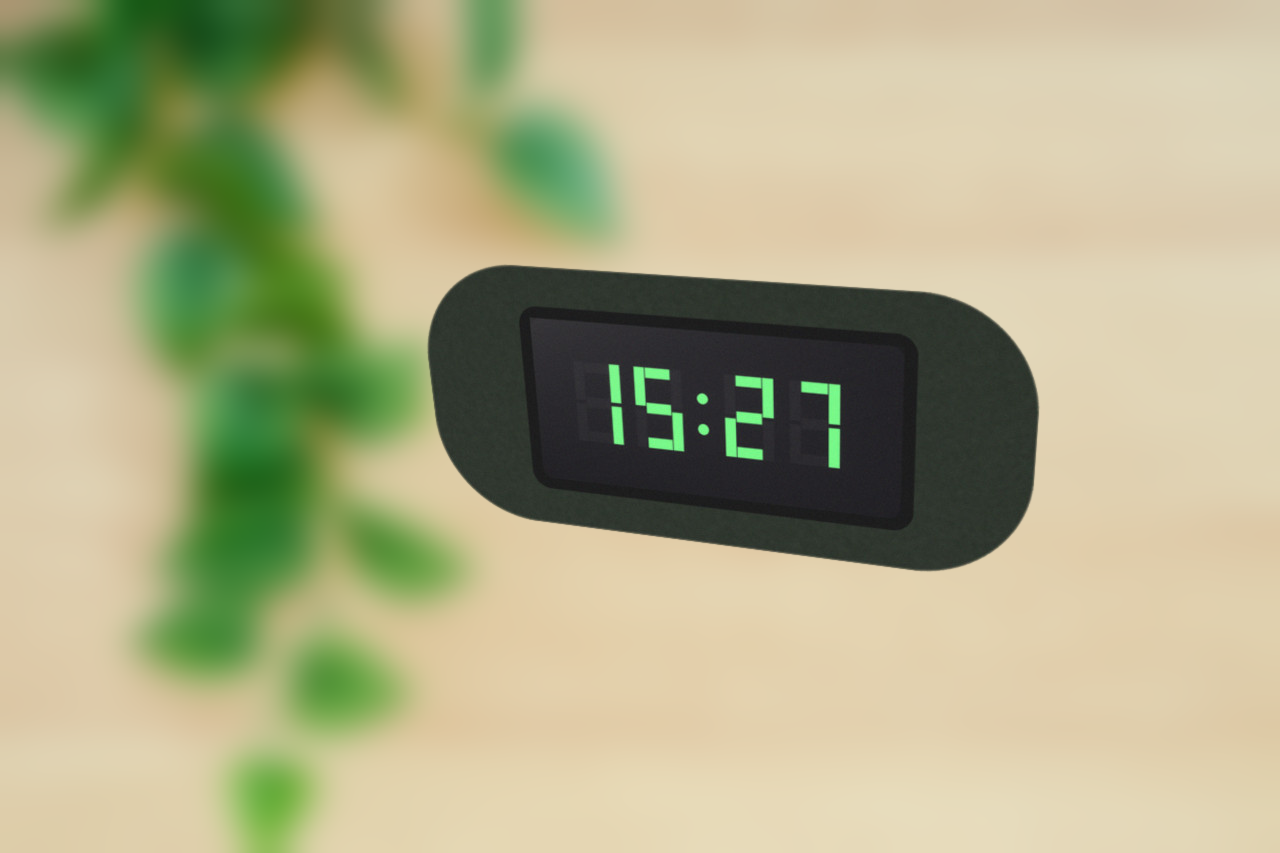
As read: 15.27
